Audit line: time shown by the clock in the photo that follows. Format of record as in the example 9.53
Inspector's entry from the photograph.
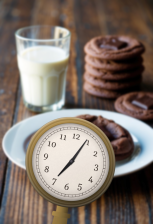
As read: 7.04
